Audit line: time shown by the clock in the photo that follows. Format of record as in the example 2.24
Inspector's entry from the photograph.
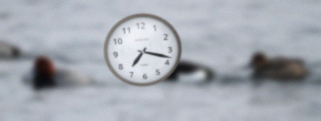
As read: 7.18
